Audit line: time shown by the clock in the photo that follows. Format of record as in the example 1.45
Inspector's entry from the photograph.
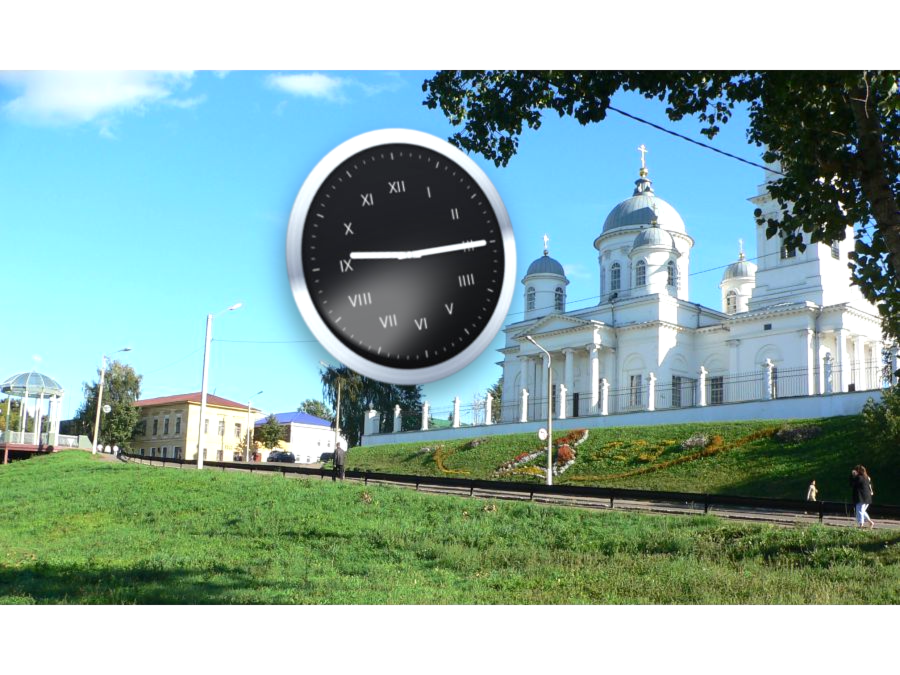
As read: 9.15
